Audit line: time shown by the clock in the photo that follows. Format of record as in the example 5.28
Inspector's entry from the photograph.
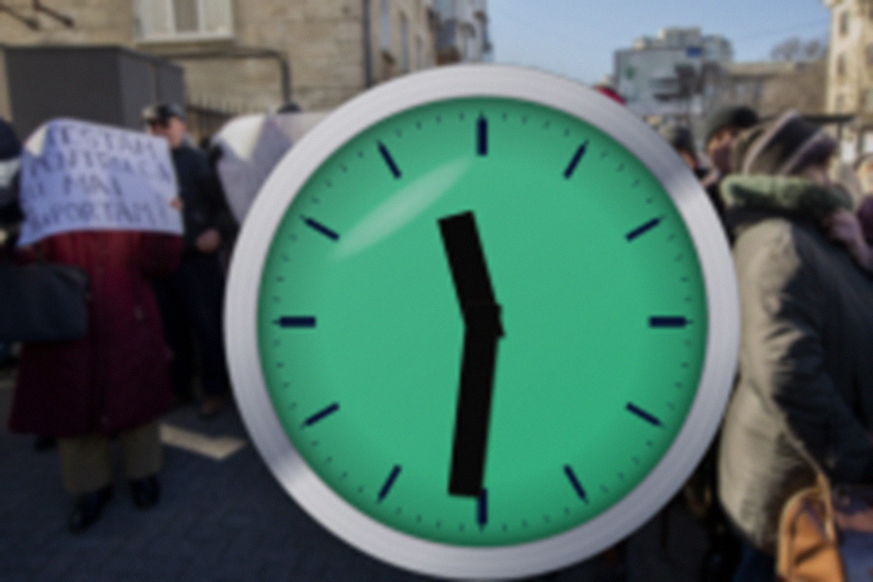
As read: 11.31
